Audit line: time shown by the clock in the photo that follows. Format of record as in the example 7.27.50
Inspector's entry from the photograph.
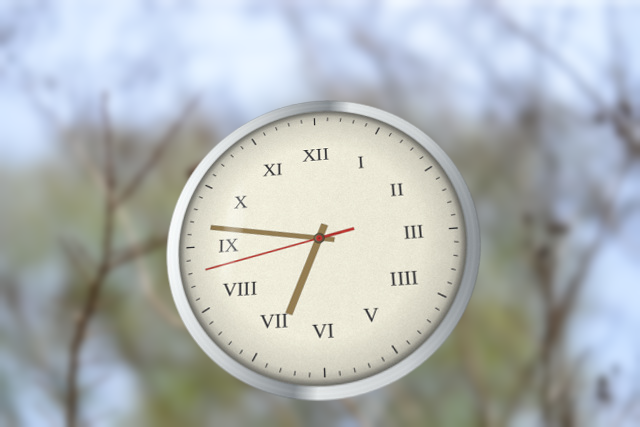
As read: 6.46.43
